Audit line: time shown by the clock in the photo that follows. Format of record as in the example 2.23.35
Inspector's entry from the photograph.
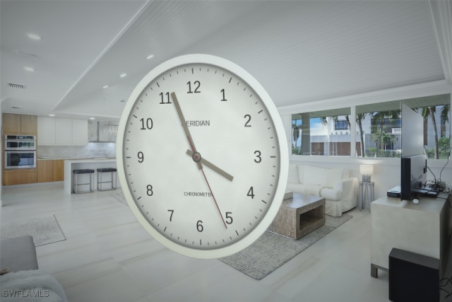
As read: 3.56.26
